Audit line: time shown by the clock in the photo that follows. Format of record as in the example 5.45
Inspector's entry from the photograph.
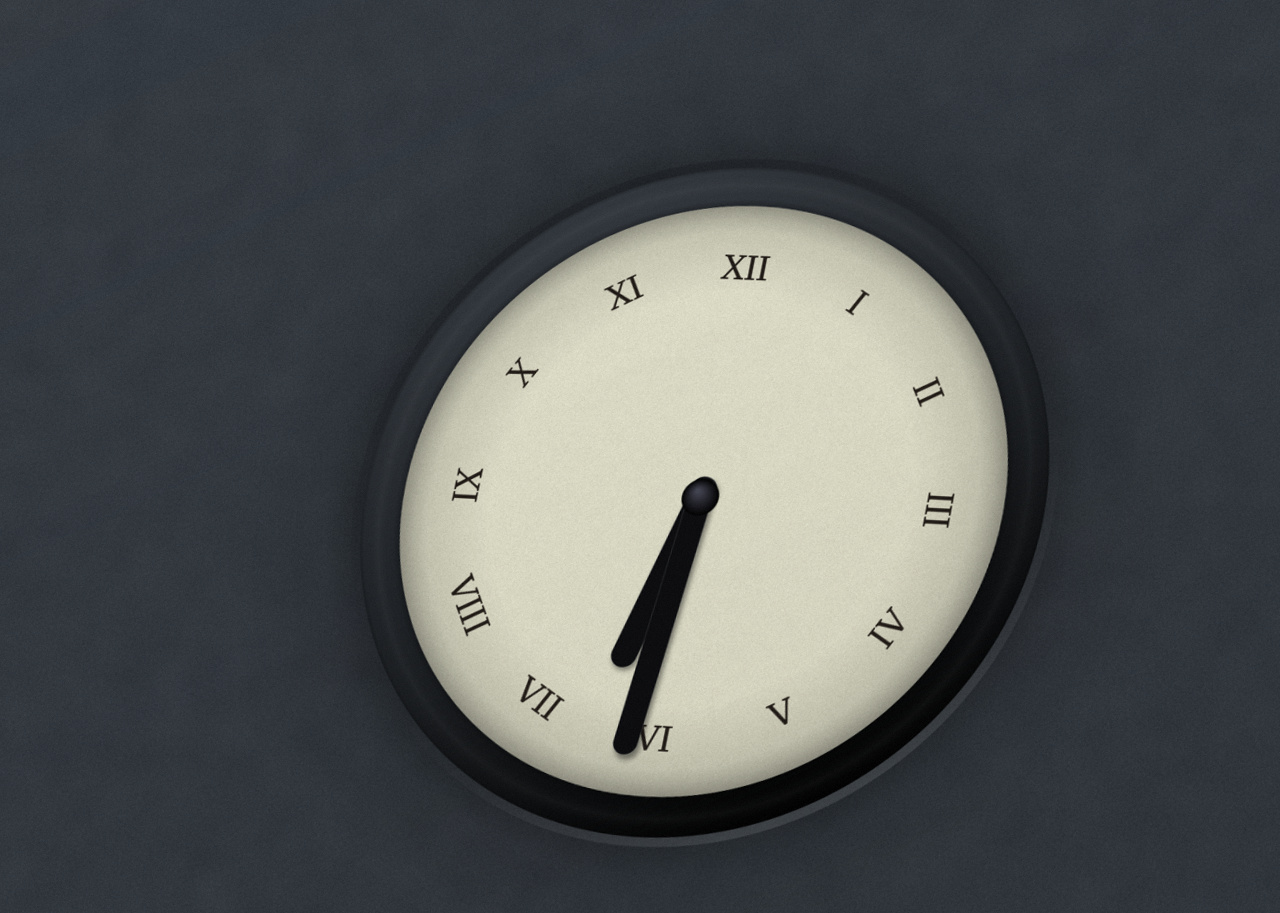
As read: 6.31
